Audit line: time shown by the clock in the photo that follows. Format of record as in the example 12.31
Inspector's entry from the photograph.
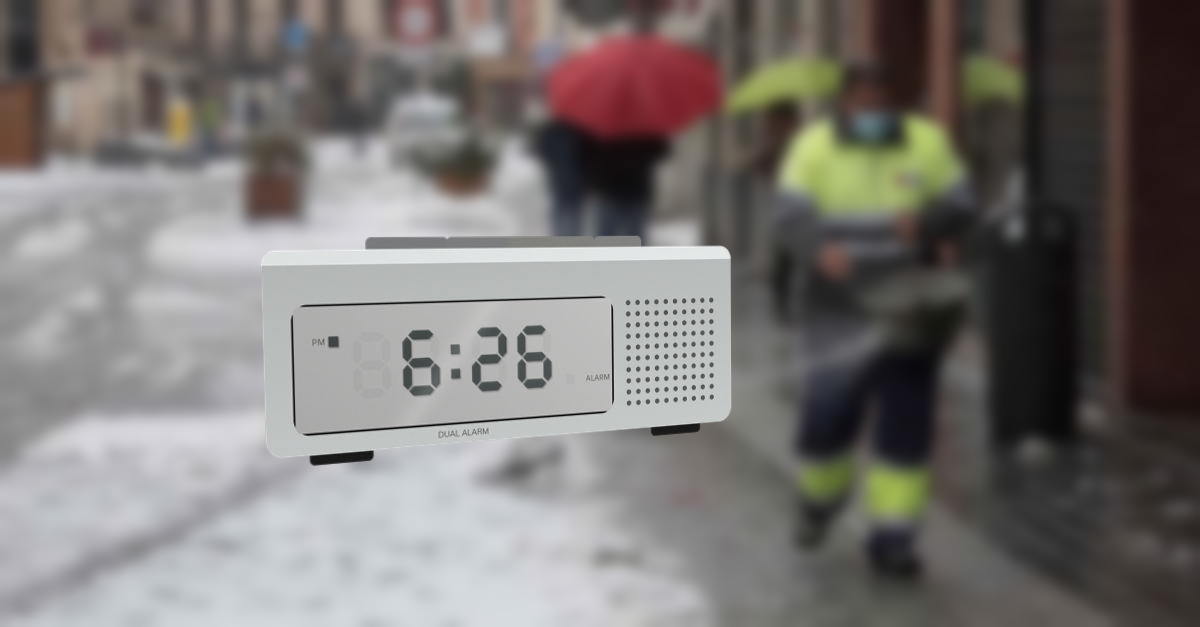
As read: 6.26
